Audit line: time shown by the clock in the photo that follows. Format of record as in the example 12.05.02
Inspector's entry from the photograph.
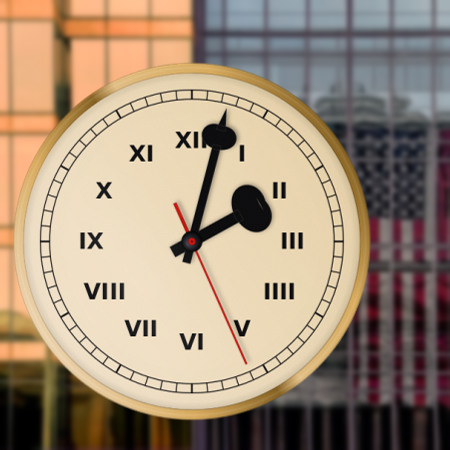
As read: 2.02.26
